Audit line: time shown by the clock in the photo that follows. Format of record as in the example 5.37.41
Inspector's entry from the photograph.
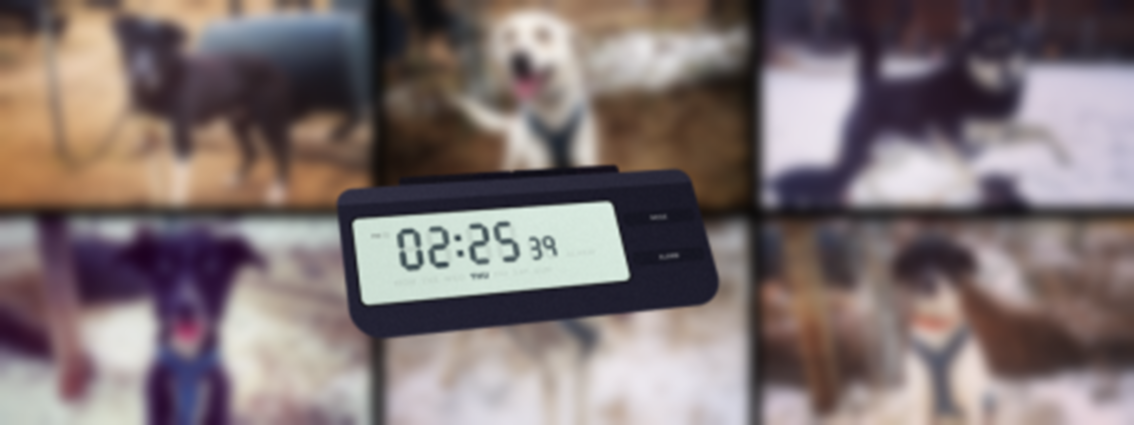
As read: 2.25.39
